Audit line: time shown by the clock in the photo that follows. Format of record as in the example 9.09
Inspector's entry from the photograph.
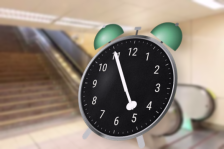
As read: 4.55
